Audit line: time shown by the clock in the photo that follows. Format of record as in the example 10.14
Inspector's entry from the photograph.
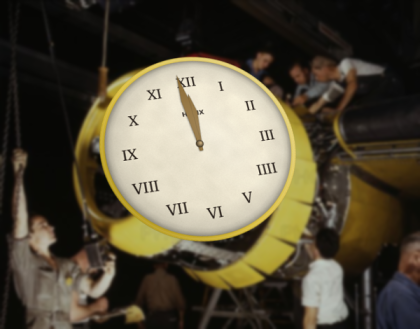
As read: 11.59
